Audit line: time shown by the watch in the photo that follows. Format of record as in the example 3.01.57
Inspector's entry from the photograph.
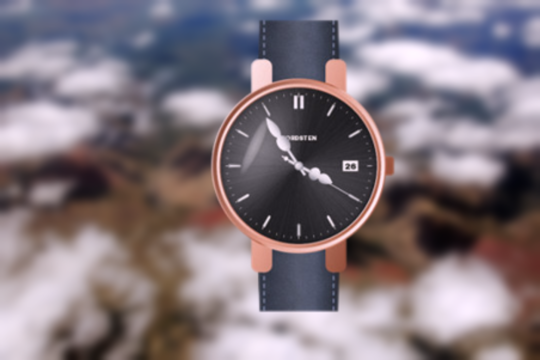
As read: 3.54.20
